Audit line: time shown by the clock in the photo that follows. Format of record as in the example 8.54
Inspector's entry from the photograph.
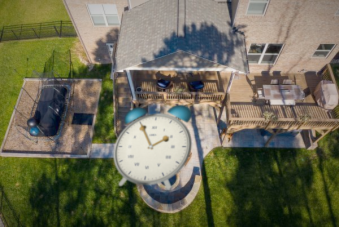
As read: 1.55
